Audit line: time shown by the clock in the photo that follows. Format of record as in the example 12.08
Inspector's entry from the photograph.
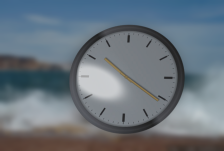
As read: 10.21
